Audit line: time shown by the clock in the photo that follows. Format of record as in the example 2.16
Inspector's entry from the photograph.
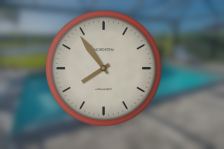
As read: 7.54
